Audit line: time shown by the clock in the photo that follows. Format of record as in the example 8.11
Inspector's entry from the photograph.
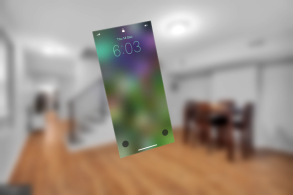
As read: 6.03
